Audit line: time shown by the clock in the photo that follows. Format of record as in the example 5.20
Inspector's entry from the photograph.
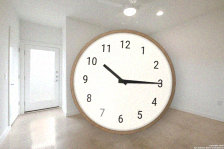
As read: 10.15
